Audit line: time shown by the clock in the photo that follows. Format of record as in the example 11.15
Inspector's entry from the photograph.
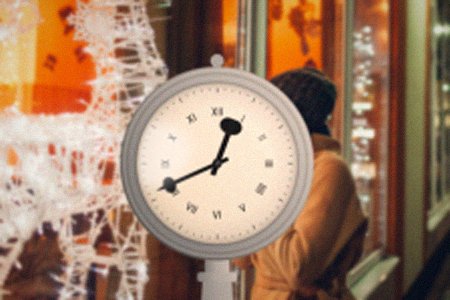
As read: 12.41
